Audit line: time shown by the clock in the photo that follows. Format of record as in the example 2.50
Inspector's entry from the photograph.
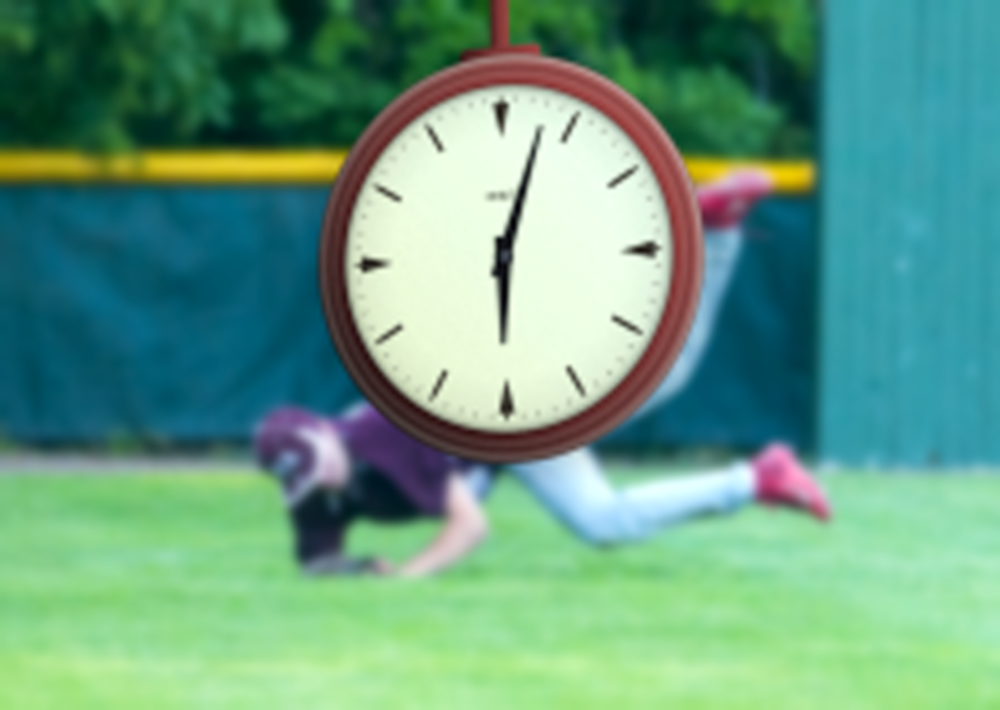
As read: 6.03
